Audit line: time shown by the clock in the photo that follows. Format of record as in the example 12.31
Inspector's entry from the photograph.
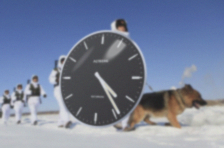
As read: 4.24
